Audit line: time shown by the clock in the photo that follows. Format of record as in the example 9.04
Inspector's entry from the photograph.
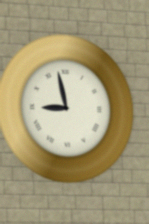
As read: 8.58
